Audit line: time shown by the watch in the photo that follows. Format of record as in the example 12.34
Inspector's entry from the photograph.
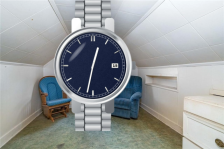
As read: 12.32
